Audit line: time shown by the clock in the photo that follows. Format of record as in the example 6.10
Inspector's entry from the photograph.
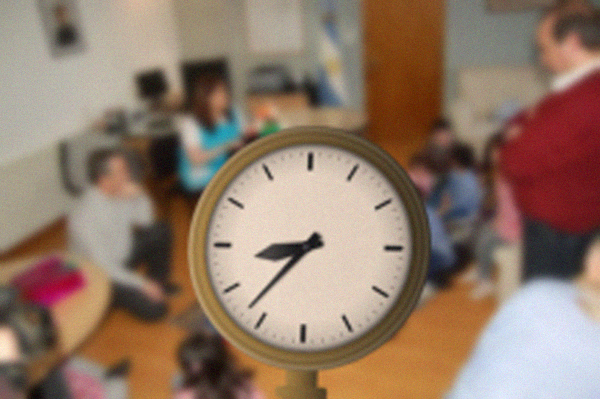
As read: 8.37
